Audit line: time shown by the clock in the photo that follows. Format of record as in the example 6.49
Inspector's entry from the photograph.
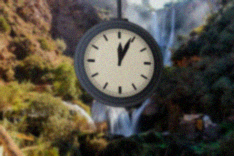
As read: 12.04
